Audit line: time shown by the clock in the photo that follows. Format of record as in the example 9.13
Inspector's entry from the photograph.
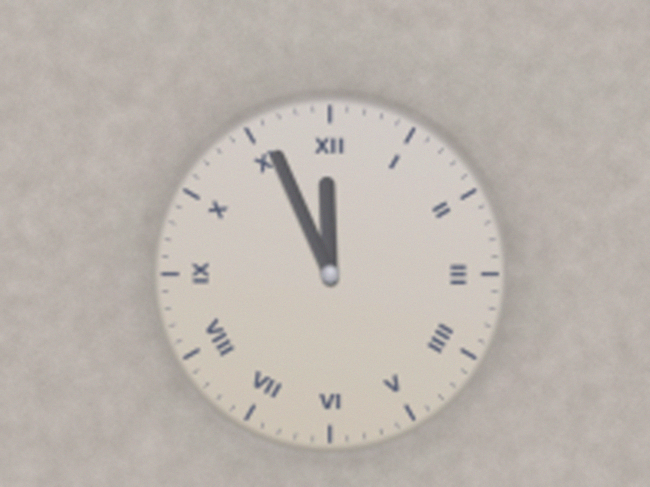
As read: 11.56
